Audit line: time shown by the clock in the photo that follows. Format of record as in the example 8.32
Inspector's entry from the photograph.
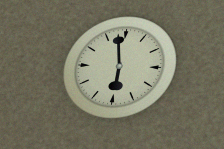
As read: 5.58
